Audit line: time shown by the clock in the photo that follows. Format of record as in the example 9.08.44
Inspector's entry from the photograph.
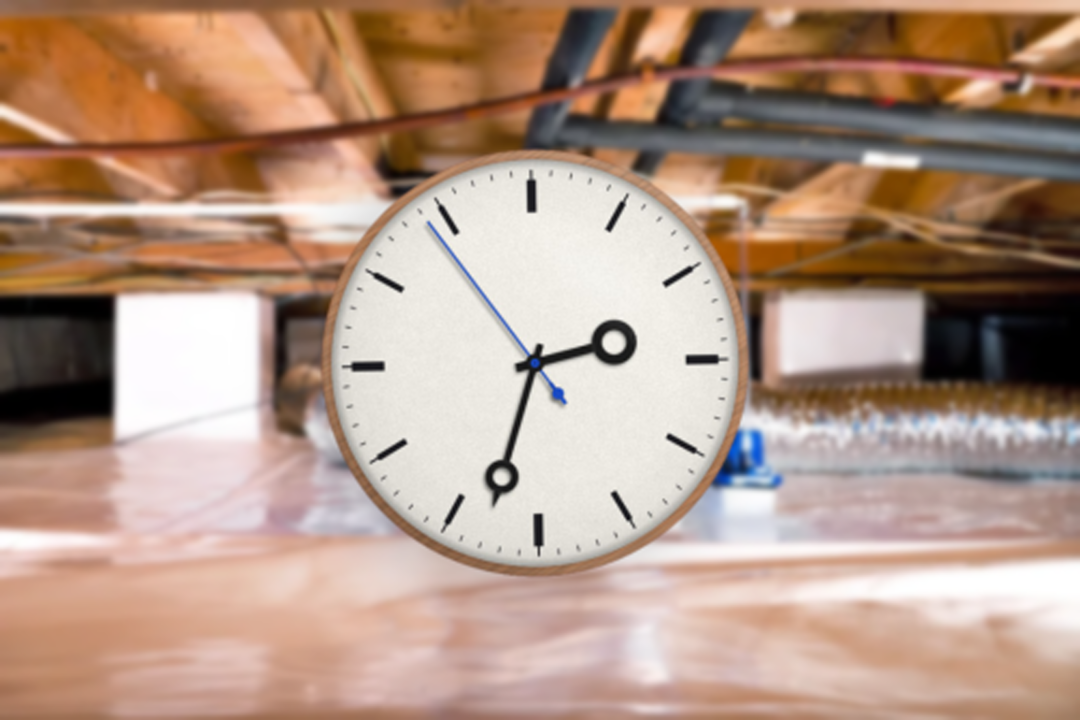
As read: 2.32.54
